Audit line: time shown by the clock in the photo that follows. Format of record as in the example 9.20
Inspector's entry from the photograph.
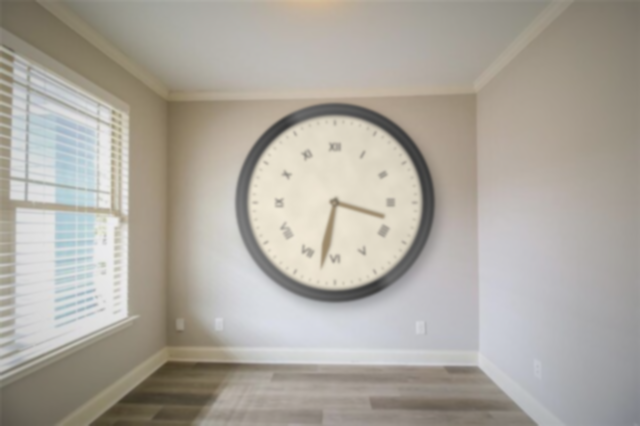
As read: 3.32
